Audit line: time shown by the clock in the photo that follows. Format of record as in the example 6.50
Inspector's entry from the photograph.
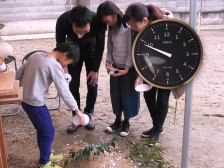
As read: 9.49
